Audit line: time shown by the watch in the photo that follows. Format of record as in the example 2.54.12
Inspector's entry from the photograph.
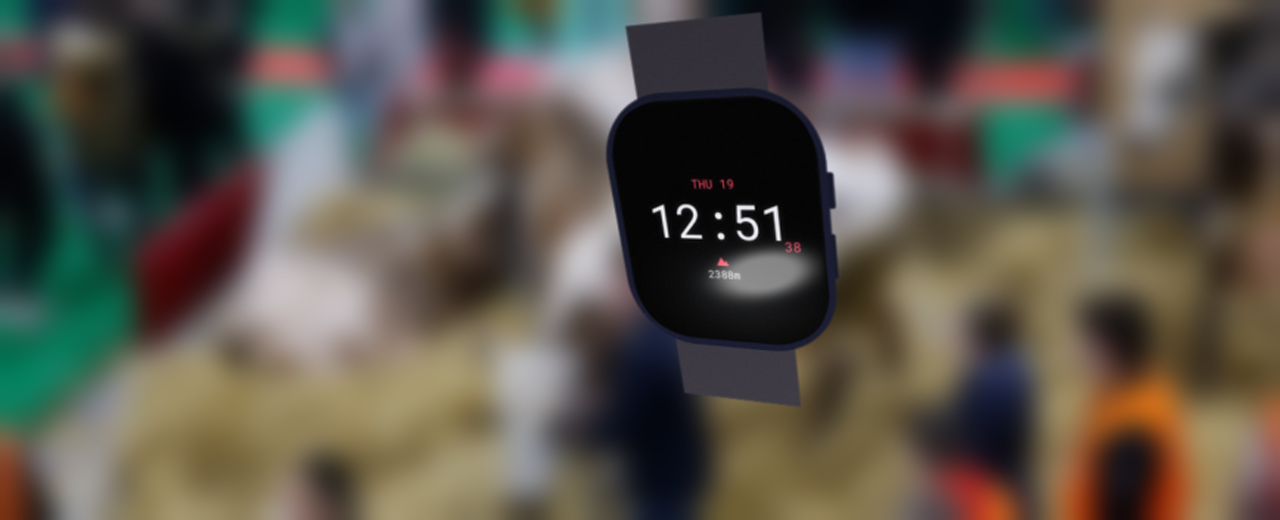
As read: 12.51.38
